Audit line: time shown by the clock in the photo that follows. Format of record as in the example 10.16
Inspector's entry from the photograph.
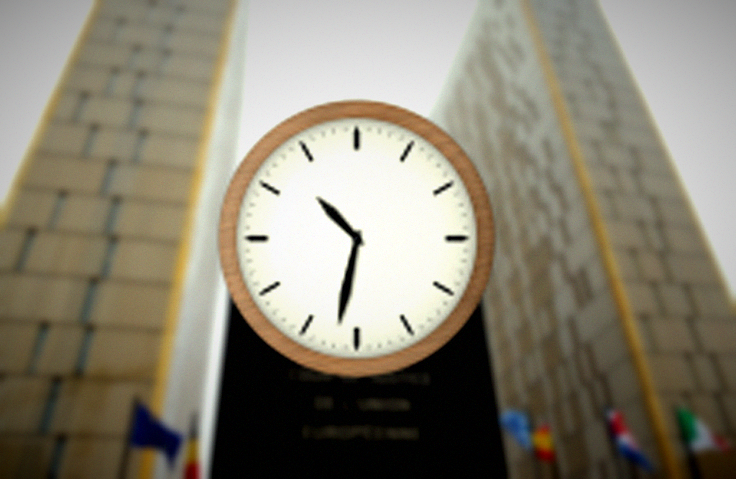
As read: 10.32
